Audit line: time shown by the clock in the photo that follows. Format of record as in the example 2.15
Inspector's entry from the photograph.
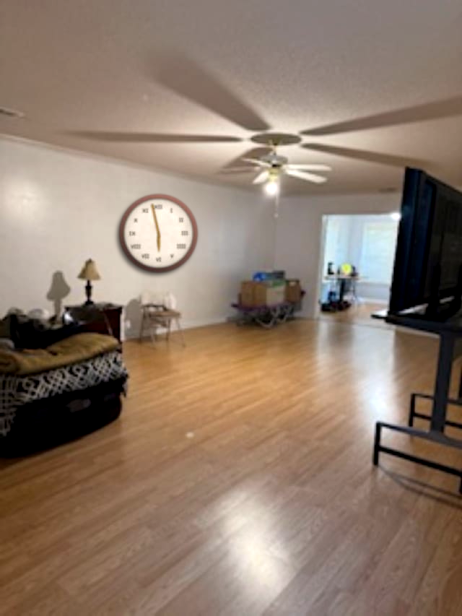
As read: 5.58
